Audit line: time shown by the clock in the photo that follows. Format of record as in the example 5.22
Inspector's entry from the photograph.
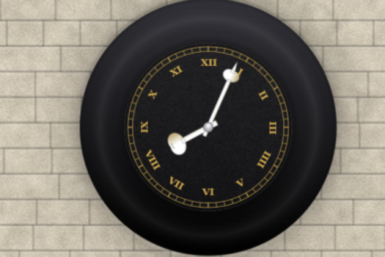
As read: 8.04
